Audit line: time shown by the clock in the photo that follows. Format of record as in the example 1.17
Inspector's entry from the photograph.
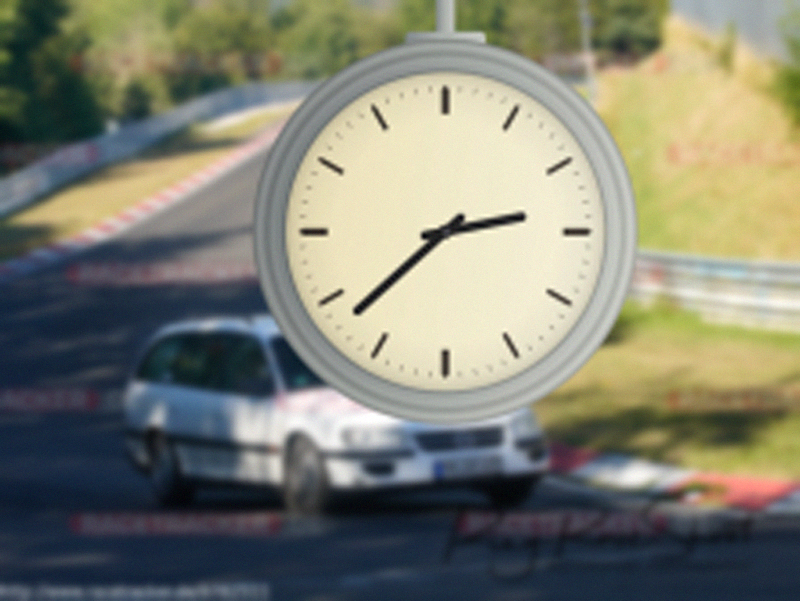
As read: 2.38
